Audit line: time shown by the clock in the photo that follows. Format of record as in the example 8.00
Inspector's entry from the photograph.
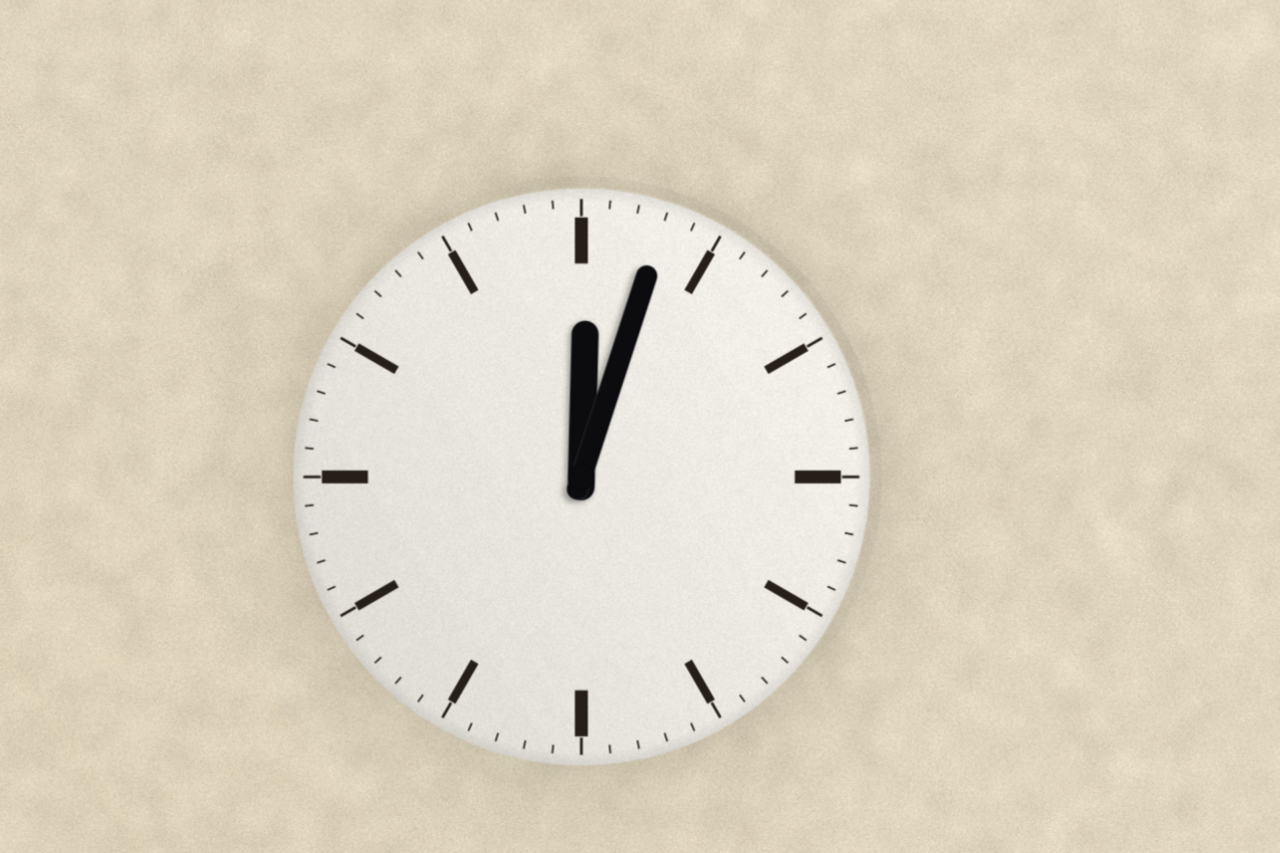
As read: 12.03
